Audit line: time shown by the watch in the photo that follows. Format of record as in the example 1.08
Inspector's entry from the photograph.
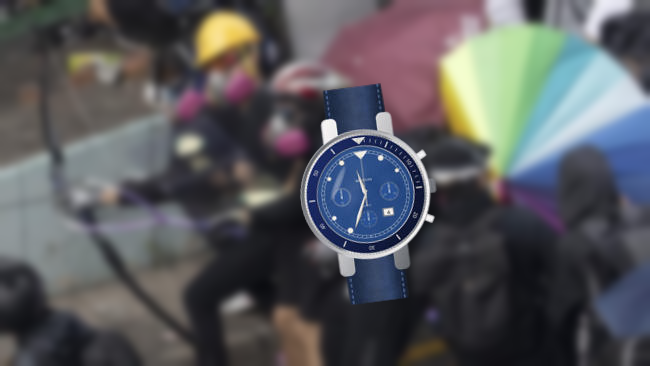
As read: 11.34
